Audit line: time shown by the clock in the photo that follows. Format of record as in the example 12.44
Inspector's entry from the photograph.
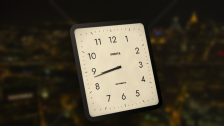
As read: 8.43
